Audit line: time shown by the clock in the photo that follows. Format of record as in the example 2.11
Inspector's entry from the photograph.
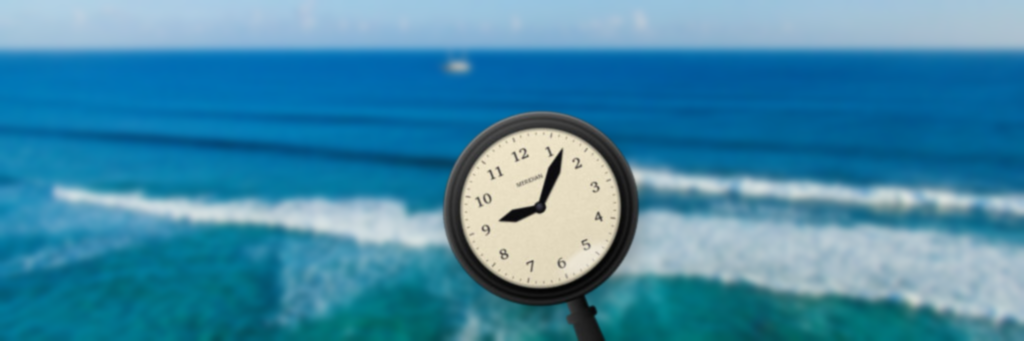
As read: 9.07
